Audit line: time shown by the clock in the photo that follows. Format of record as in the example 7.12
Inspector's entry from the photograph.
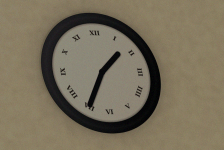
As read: 1.35
